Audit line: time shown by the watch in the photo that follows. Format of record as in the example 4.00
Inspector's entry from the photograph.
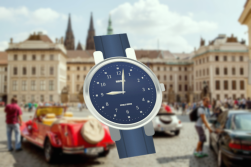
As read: 9.02
